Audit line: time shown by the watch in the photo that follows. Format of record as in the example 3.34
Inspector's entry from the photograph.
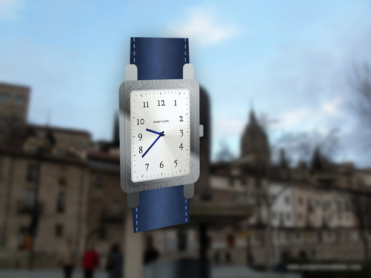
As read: 9.38
